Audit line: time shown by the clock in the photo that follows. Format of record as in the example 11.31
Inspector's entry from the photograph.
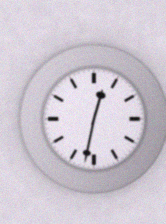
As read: 12.32
